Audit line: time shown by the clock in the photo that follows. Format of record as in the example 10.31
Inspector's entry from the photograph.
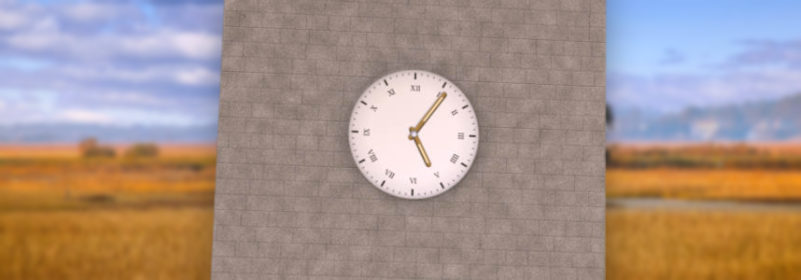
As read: 5.06
